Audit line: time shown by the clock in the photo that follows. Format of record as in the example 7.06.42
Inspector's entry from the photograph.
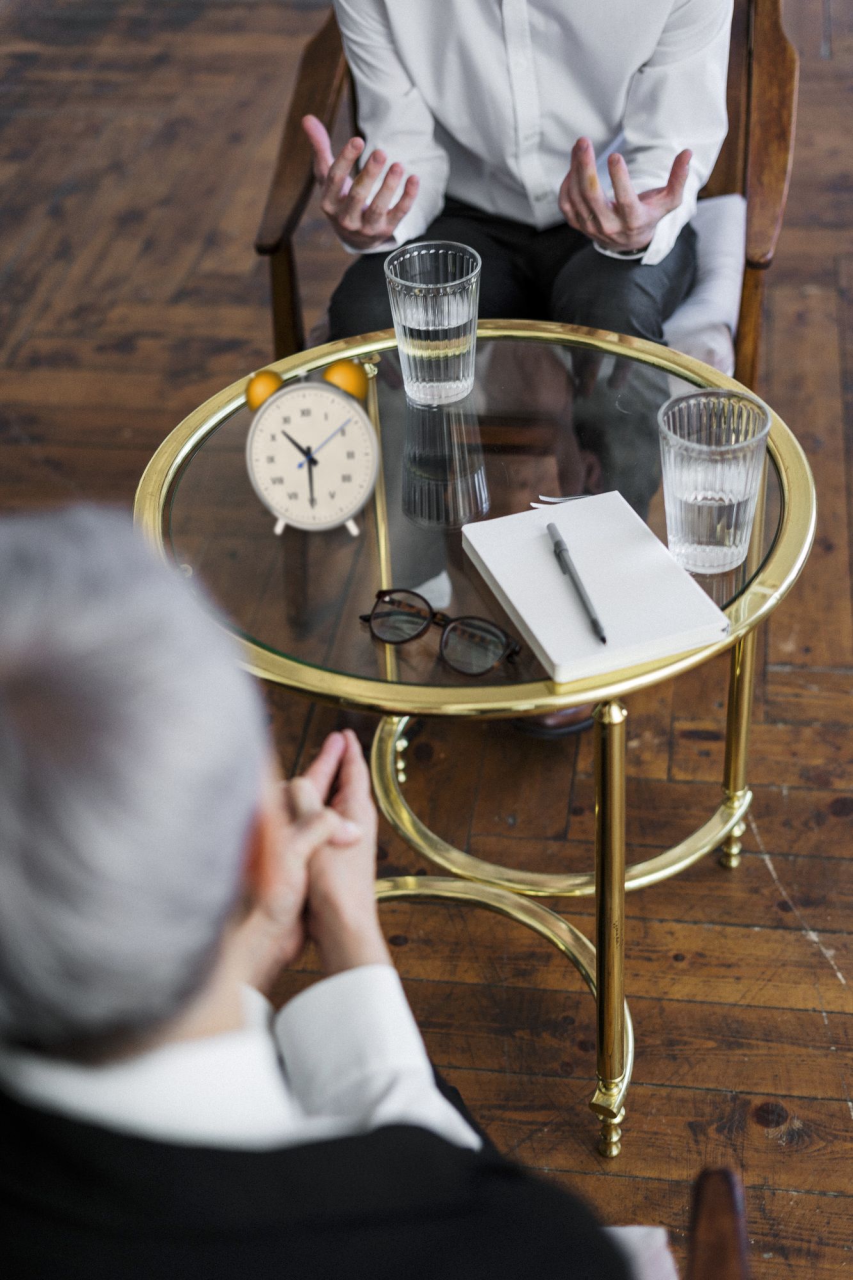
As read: 10.30.09
